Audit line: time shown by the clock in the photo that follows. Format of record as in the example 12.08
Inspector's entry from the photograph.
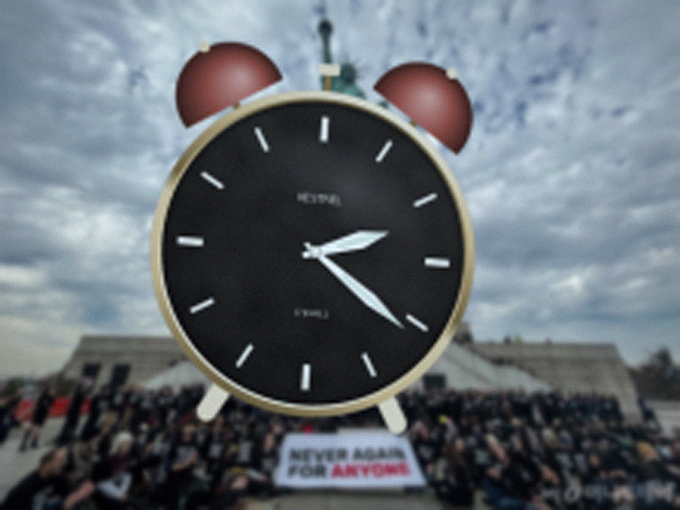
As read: 2.21
